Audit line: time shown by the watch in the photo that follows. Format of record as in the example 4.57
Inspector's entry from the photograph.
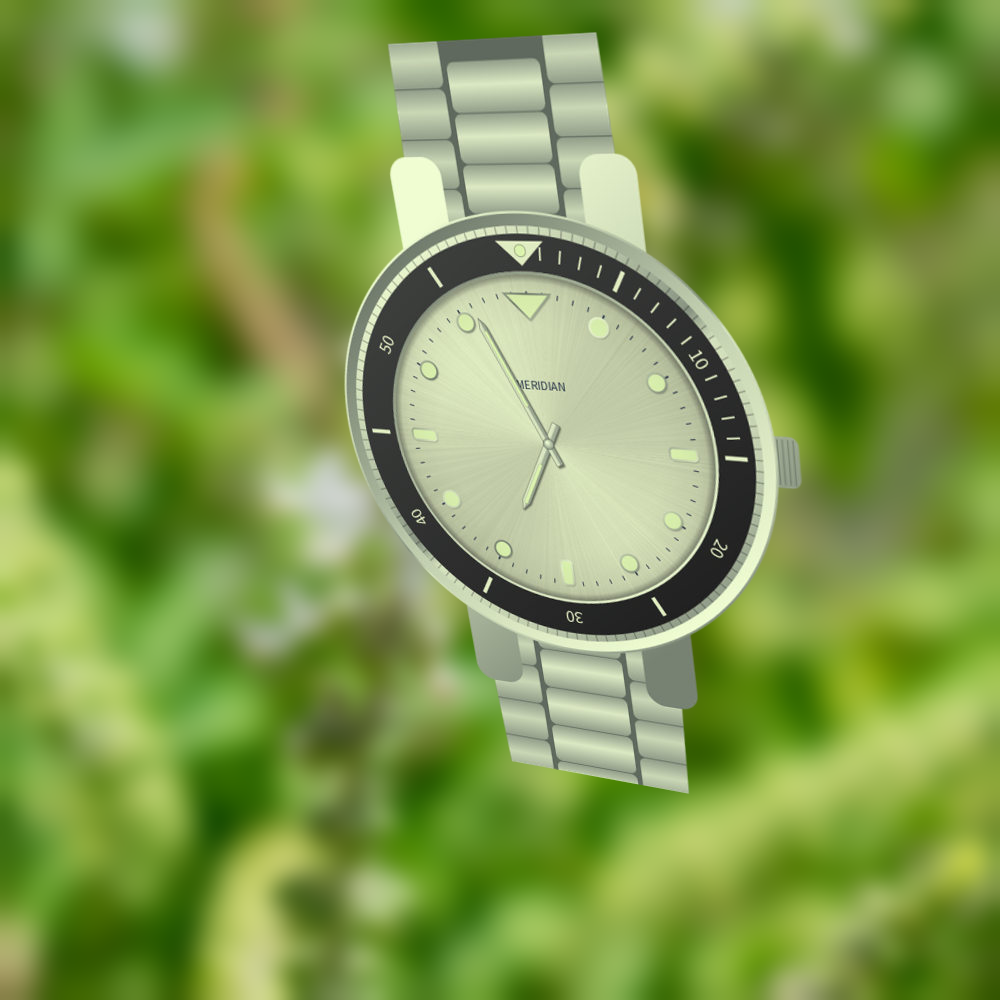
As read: 6.56
